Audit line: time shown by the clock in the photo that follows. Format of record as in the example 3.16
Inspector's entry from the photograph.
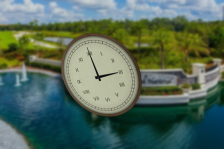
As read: 3.00
